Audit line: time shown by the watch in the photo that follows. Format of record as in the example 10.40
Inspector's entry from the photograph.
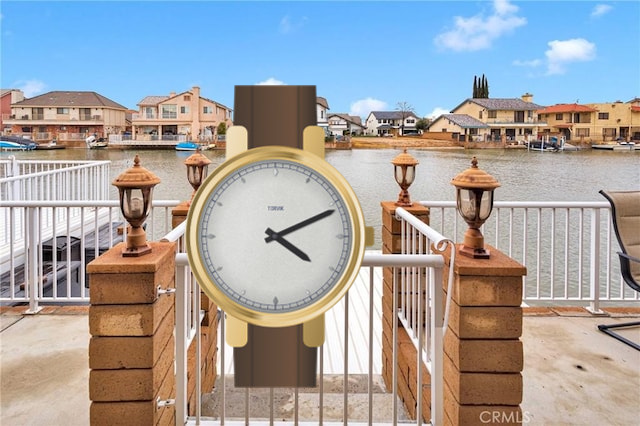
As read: 4.11
